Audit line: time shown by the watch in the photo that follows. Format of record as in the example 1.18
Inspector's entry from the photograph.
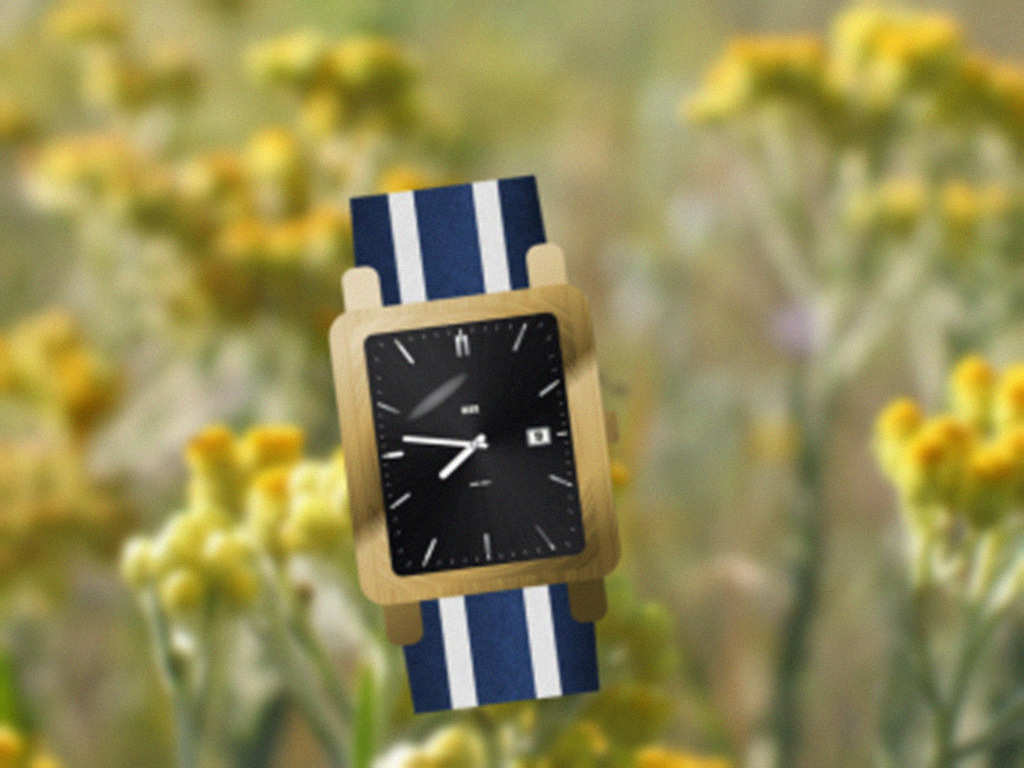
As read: 7.47
